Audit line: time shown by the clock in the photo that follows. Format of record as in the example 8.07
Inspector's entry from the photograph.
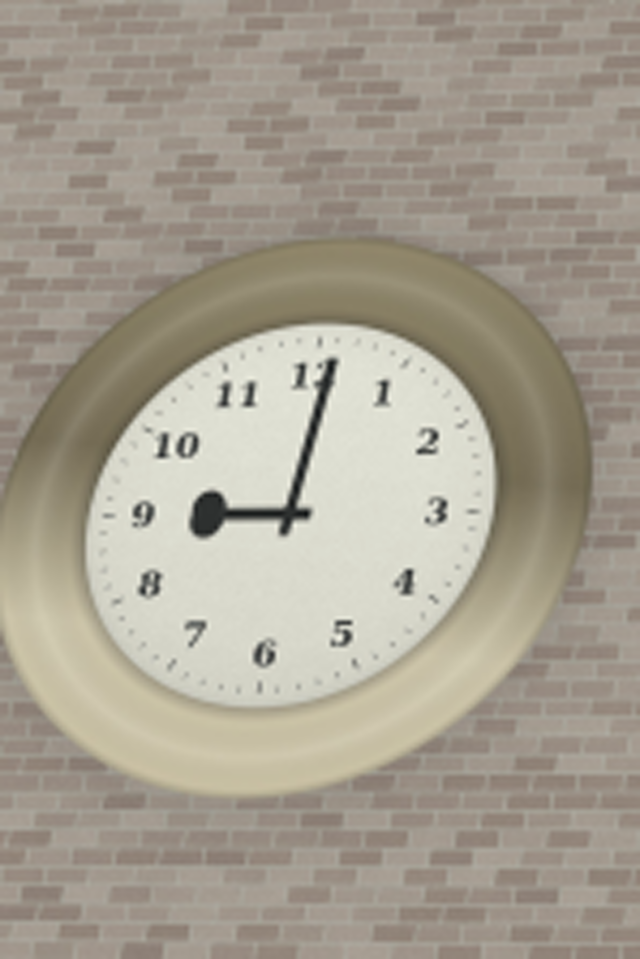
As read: 9.01
